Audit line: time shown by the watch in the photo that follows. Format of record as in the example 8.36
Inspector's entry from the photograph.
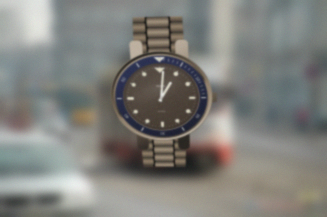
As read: 1.01
